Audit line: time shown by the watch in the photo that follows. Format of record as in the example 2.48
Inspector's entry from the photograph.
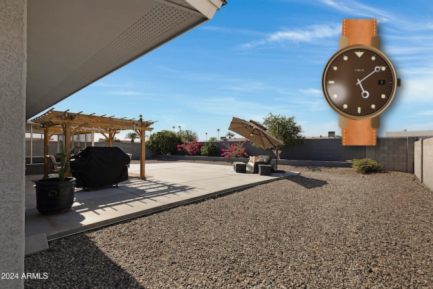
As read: 5.09
